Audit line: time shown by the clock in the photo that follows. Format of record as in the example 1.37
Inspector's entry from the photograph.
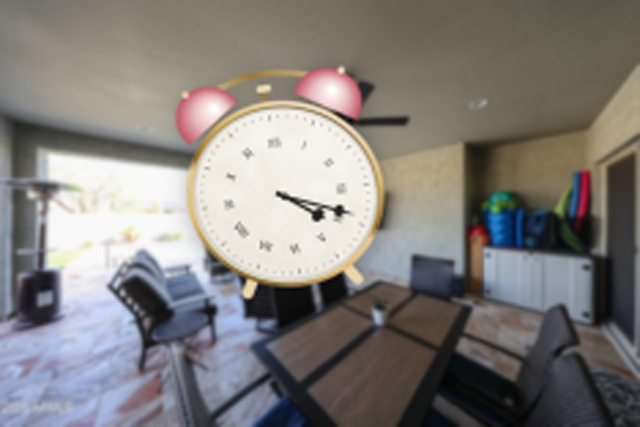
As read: 4.19
